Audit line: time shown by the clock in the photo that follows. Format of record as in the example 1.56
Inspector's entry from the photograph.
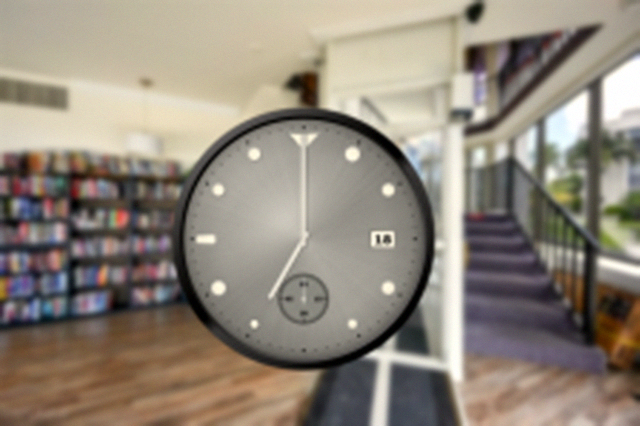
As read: 7.00
